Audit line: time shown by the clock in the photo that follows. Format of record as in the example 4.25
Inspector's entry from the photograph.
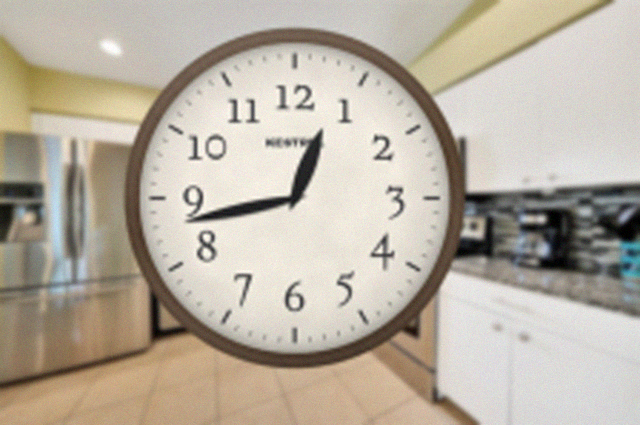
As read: 12.43
